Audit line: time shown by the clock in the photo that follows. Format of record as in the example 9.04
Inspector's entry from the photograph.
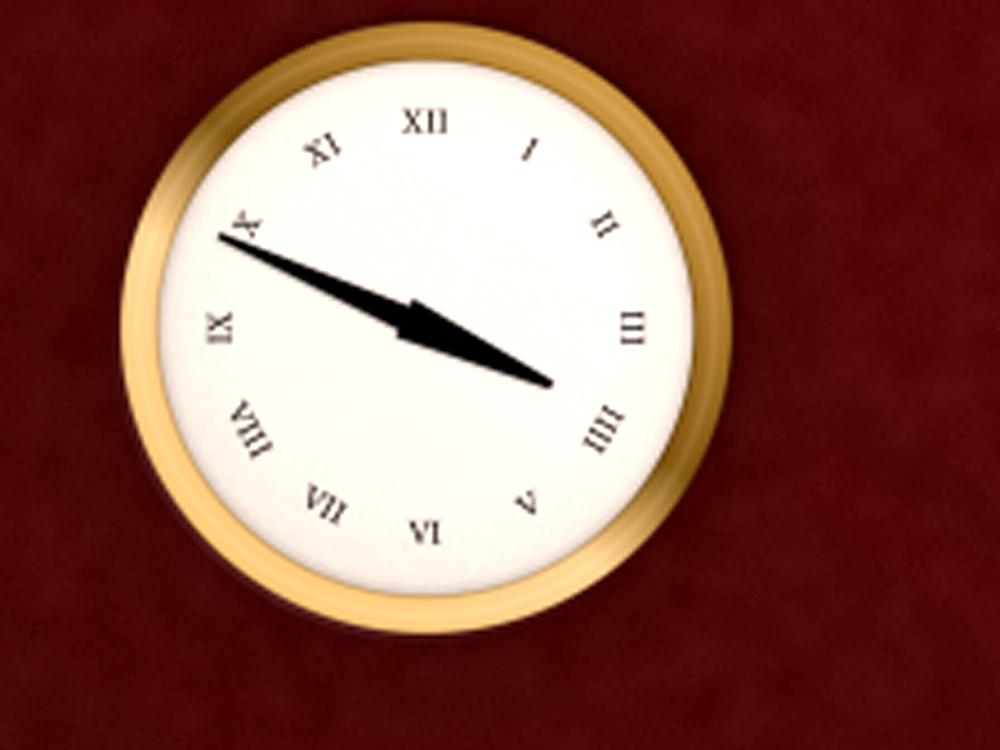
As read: 3.49
